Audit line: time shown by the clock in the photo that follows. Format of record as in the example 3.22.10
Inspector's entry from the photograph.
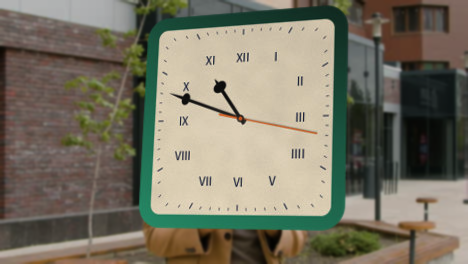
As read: 10.48.17
